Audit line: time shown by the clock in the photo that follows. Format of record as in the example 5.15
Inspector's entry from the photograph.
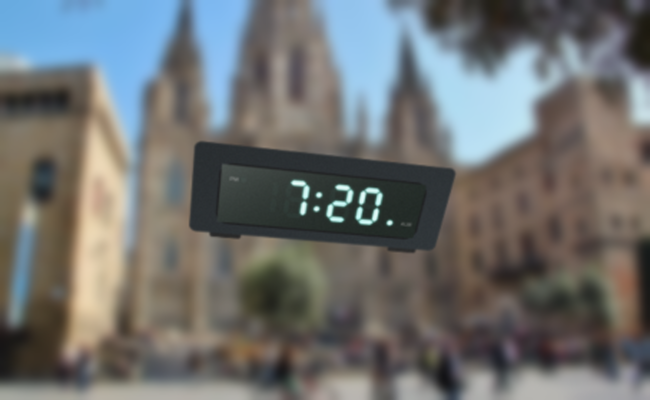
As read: 7.20
